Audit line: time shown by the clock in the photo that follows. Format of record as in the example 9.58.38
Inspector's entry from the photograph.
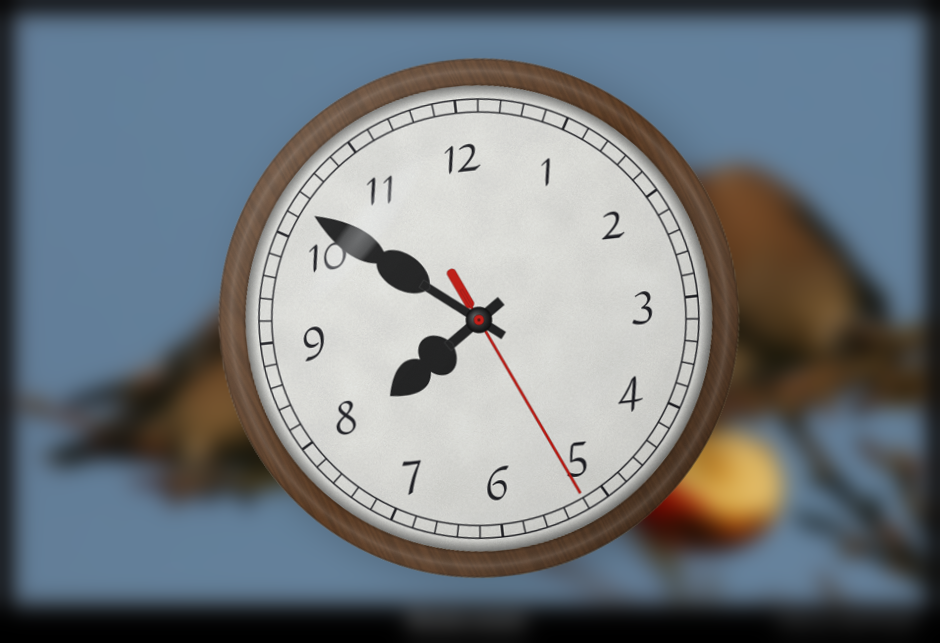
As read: 7.51.26
